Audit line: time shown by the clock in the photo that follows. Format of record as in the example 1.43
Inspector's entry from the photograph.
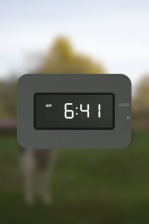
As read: 6.41
